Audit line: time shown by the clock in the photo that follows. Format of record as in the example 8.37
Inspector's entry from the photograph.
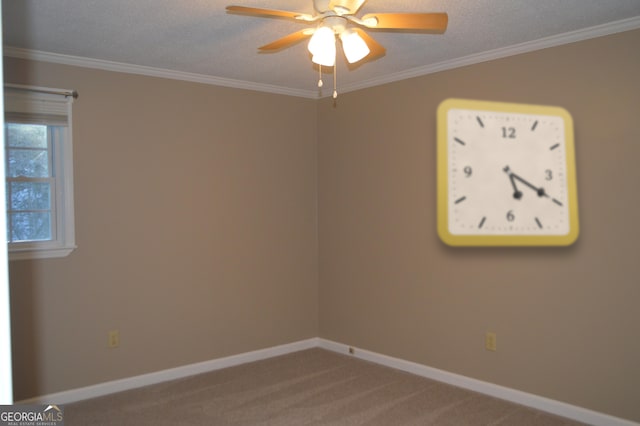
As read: 5.20
